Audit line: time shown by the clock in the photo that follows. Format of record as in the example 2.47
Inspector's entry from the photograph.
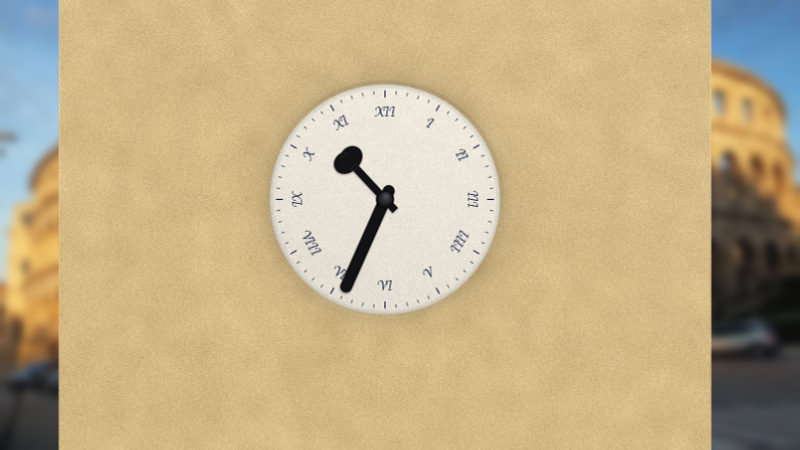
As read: 10.34
